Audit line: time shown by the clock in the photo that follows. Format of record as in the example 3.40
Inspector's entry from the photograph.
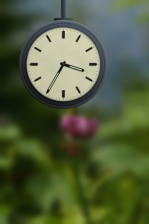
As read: 3.35
